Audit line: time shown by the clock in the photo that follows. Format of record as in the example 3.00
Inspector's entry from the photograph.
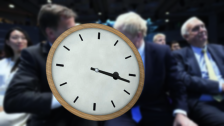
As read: 3.17
